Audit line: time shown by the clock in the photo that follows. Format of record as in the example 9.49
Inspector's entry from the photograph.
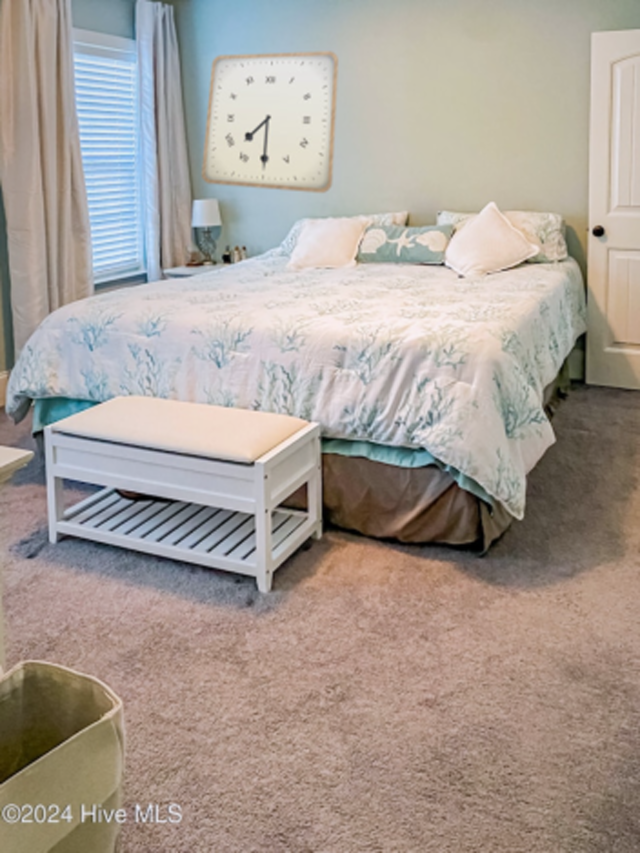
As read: 7.30
